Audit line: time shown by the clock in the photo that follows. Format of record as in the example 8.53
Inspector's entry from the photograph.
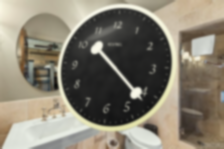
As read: 10.22
